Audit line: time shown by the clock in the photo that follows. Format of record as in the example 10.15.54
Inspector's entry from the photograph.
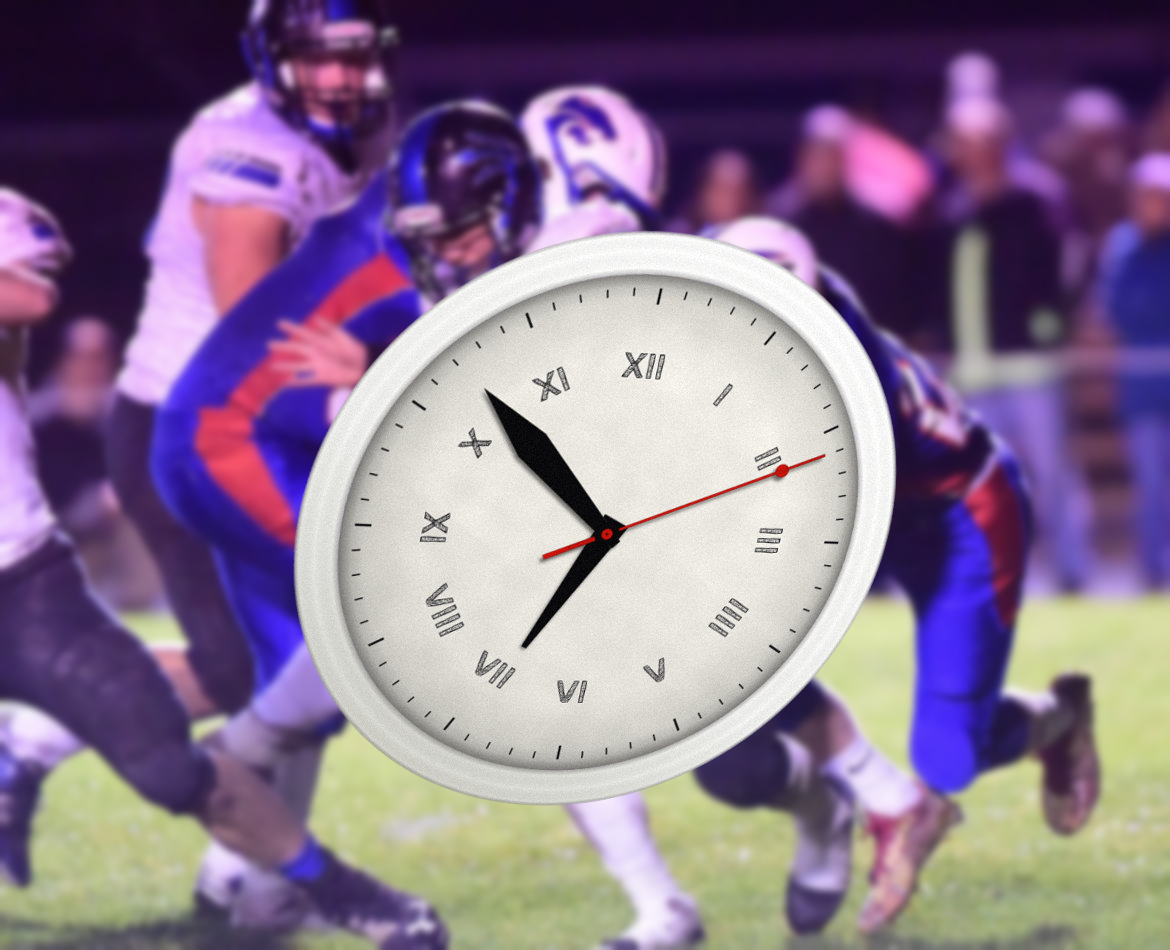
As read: 6.52.11
